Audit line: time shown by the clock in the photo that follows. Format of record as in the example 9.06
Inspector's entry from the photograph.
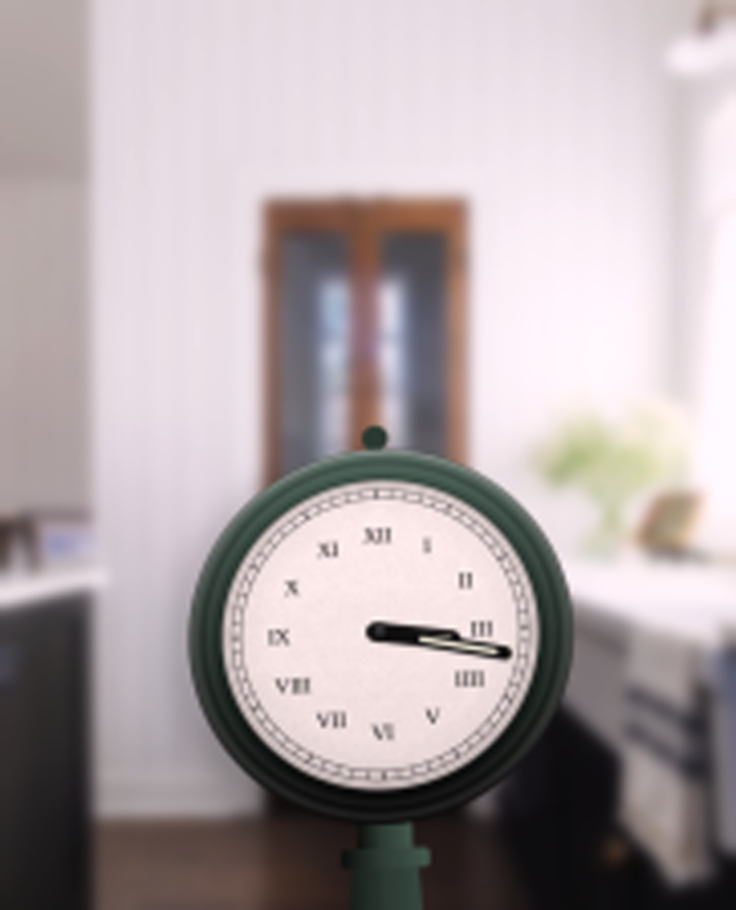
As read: 3.17
